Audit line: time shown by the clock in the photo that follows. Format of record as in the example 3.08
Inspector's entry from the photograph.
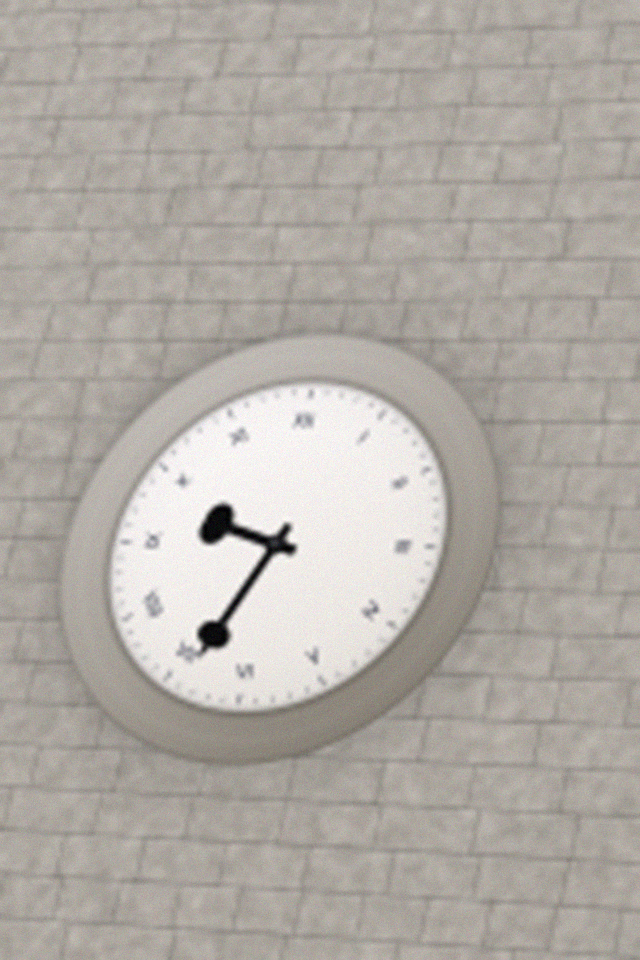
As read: 9.34
